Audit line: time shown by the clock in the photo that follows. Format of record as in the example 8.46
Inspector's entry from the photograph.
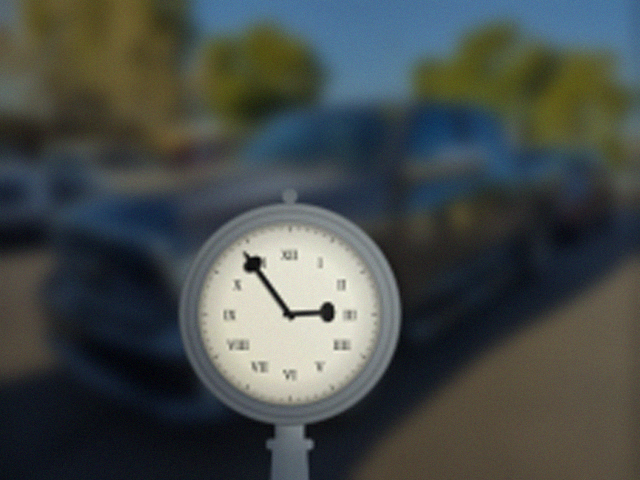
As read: 2.54
